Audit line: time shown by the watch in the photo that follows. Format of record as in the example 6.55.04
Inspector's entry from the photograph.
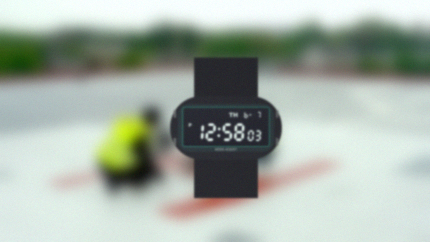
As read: 12.58.03
